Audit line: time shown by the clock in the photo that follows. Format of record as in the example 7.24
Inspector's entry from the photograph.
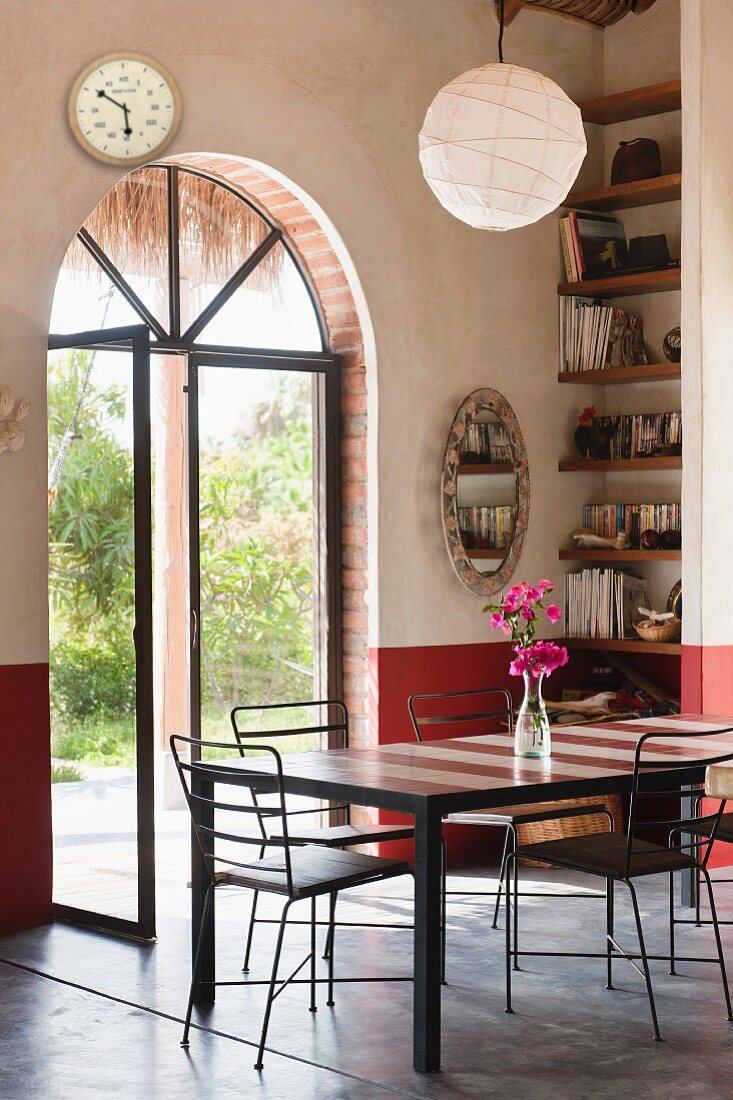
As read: 5.51
